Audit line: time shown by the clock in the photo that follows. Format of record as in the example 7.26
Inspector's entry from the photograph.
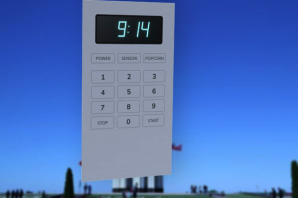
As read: 9.14
